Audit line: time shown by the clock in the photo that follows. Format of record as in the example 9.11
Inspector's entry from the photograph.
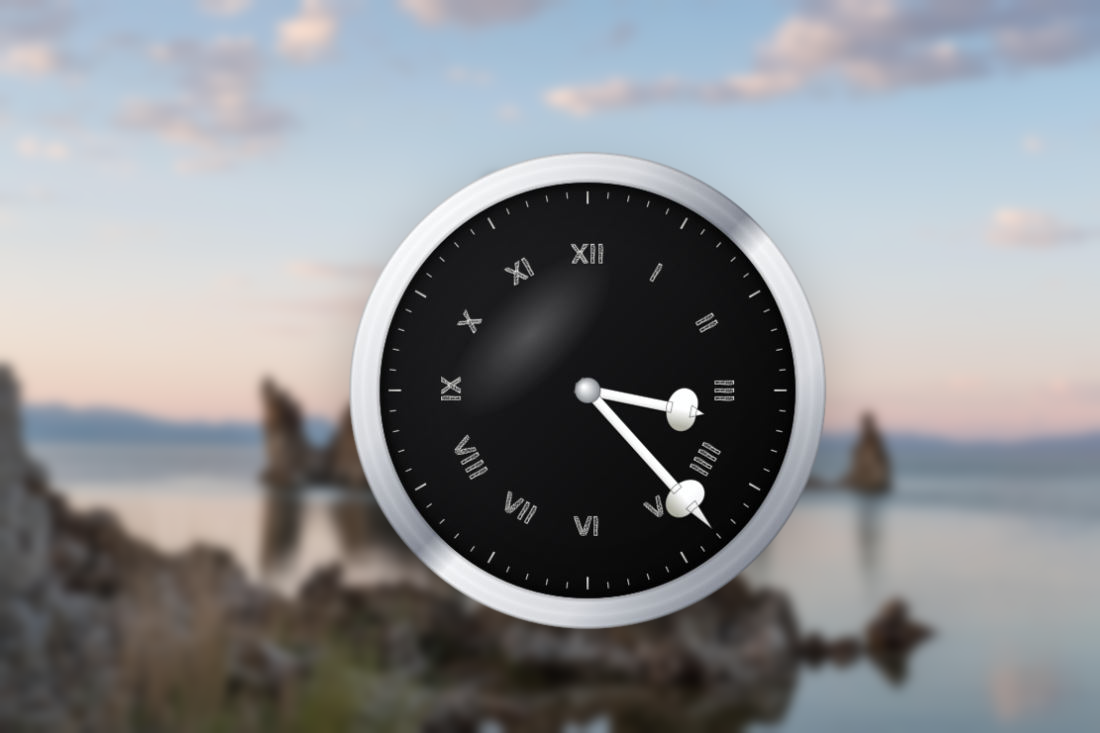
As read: 3.23
